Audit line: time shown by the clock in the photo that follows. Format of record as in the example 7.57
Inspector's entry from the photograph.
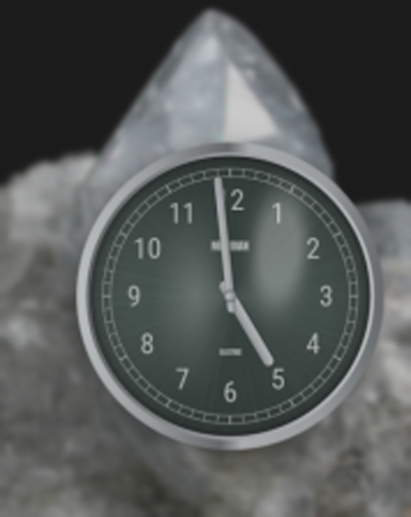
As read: 4.59
